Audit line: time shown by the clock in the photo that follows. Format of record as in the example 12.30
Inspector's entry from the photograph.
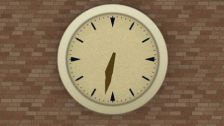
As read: 6.32
